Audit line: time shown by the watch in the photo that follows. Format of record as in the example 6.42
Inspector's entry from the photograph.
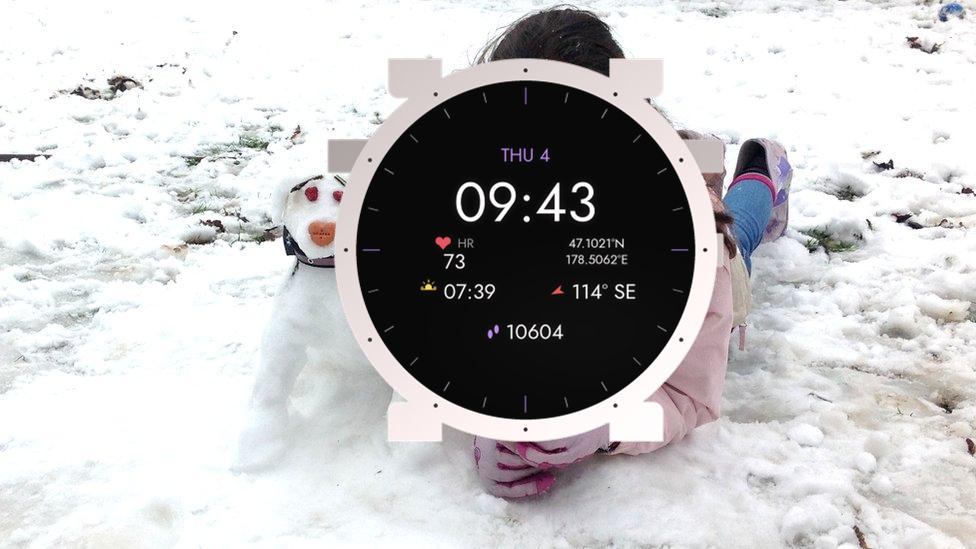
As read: 9.43
